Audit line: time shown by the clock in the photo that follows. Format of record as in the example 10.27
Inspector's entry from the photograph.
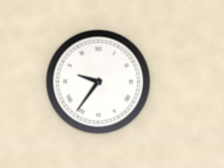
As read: 9.36
